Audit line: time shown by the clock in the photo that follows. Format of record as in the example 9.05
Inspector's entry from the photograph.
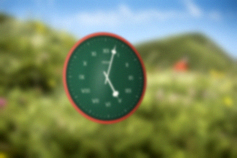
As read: 5.03
